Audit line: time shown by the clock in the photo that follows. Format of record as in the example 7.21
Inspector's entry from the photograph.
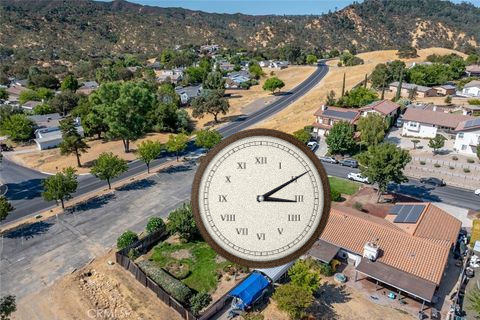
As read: 3.10
